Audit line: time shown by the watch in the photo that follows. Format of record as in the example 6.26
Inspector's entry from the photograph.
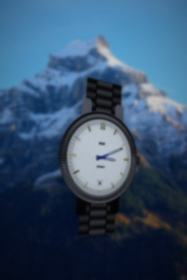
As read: 3.11
